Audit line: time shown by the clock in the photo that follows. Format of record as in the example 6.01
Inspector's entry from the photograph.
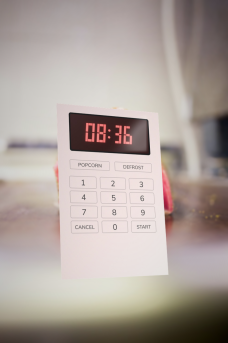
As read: 8.36
